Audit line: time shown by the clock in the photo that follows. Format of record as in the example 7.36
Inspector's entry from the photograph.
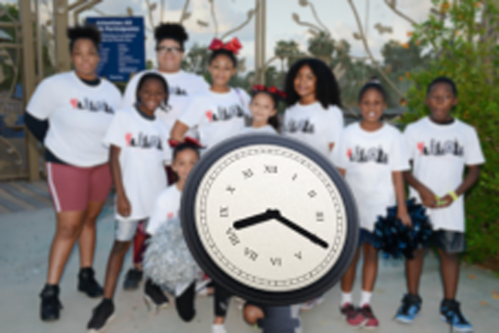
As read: 8.20
